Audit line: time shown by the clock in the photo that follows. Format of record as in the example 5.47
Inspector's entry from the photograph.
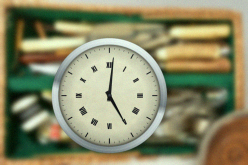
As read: 5.01
